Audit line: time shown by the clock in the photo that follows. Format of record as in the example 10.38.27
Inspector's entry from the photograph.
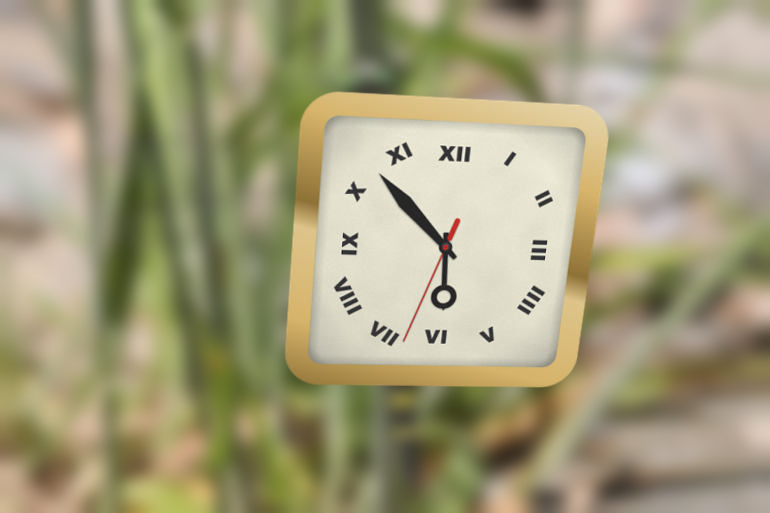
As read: 5.52.33
